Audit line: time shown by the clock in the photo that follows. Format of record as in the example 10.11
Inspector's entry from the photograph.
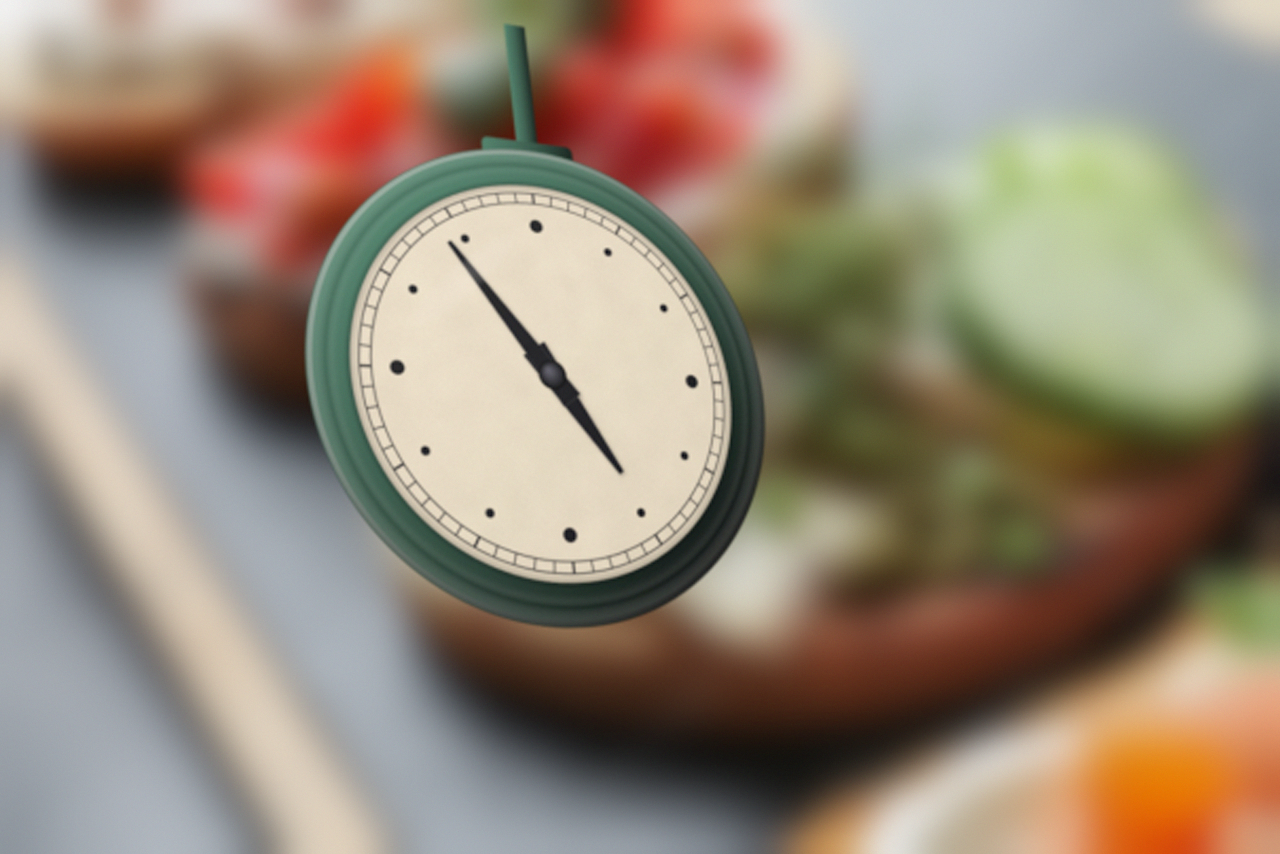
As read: 4.54
